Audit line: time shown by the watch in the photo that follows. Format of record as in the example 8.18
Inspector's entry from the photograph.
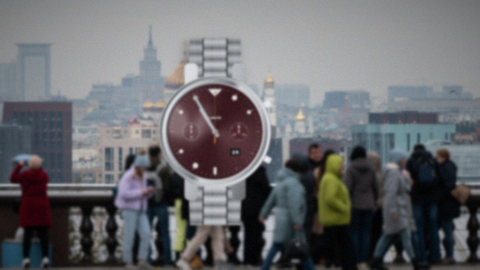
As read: 10.55
